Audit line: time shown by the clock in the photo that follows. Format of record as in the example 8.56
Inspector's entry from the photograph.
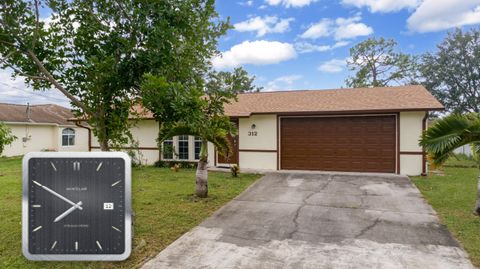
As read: 7.50
